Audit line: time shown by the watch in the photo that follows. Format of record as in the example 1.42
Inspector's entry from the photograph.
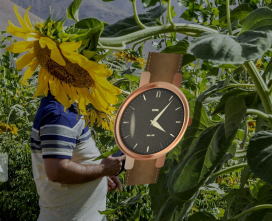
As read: 4.06
